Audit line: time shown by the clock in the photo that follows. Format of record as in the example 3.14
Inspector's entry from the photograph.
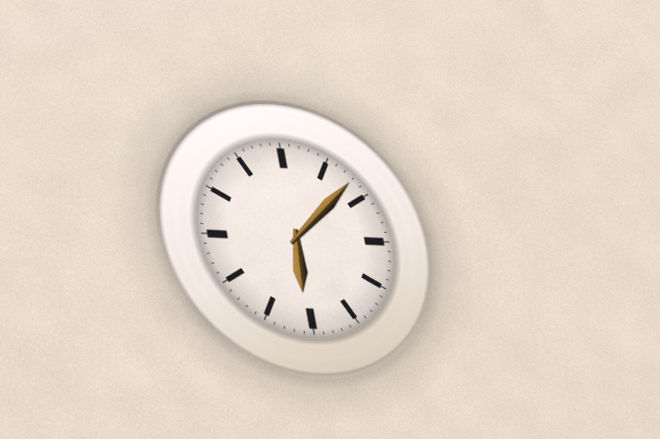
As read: 6.08
